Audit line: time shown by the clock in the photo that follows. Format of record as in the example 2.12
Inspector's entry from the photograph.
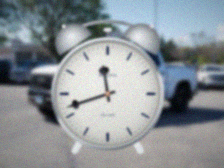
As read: 11.42
